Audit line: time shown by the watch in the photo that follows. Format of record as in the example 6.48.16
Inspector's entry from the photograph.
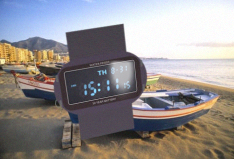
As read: 15.11.15
